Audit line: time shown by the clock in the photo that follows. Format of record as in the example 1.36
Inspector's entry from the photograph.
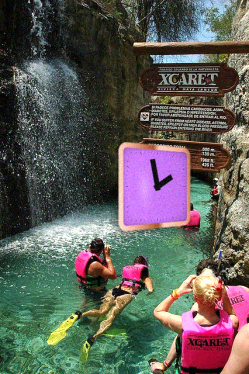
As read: 1.58
